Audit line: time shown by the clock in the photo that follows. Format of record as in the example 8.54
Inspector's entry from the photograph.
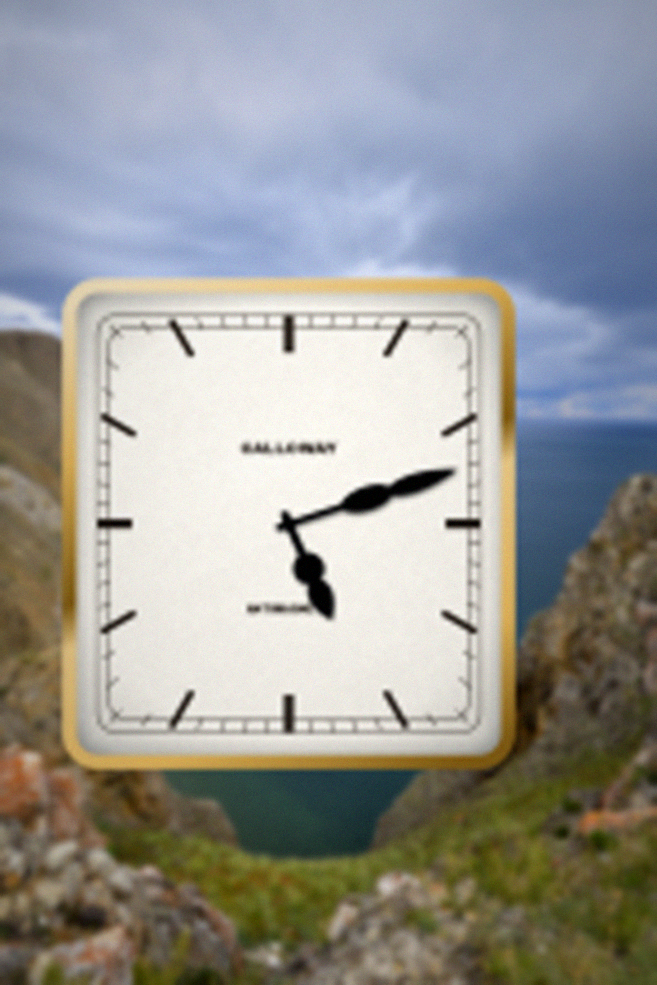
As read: 5.12
